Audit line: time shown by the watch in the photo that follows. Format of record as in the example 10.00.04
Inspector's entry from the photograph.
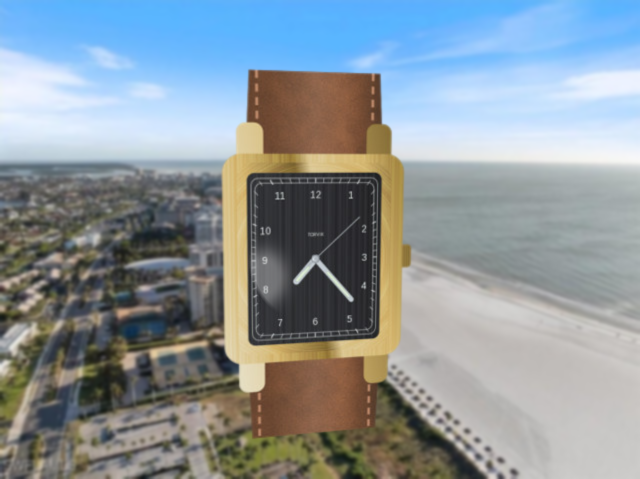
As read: 7.23.08
